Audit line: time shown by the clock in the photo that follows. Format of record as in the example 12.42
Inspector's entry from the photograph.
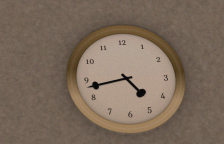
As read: 4.43
